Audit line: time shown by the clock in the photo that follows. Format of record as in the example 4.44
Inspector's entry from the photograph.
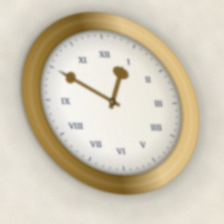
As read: 12.50
